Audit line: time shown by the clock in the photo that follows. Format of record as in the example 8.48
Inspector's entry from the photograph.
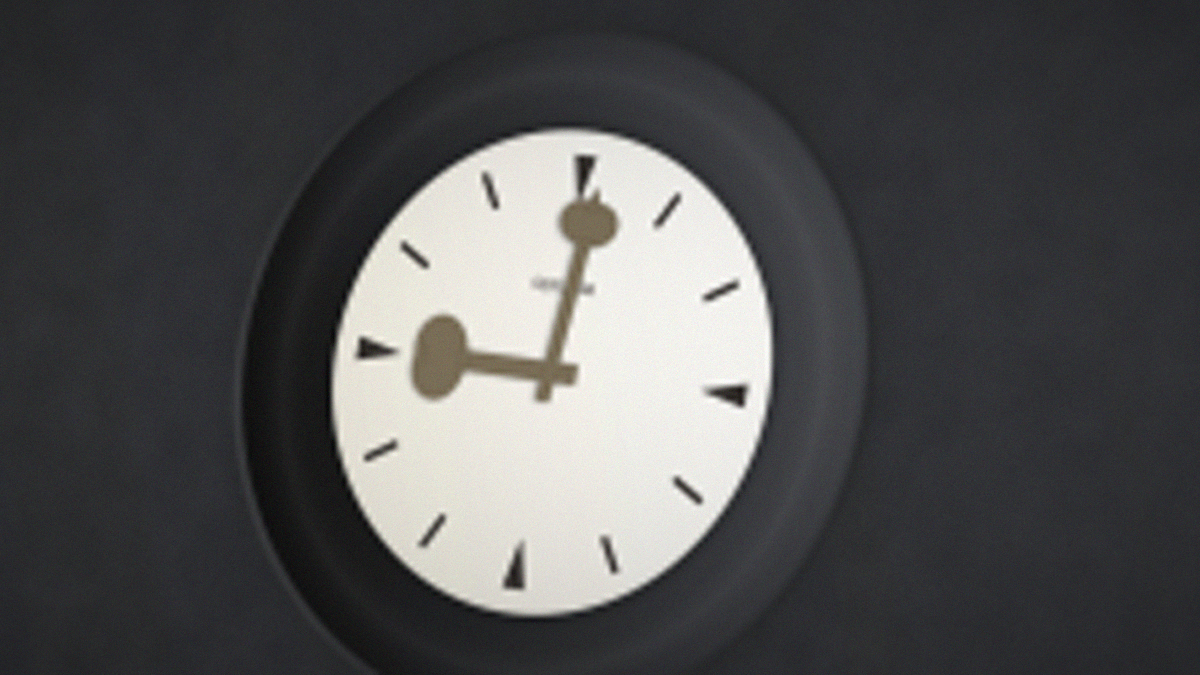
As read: 9.01
